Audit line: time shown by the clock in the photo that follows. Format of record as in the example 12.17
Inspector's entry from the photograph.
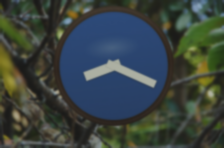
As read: 8.19
